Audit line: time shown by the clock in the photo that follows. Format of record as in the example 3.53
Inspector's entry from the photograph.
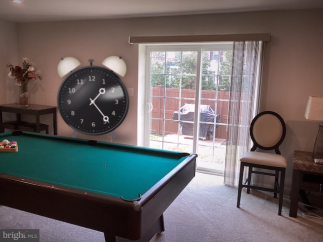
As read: 1.24
